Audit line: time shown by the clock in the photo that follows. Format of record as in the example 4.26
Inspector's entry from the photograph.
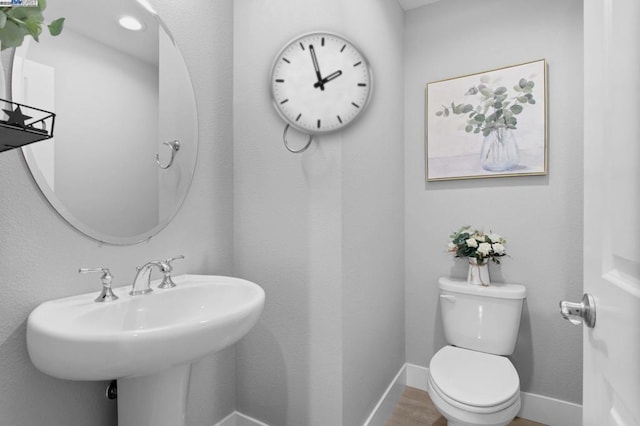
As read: 1.57
